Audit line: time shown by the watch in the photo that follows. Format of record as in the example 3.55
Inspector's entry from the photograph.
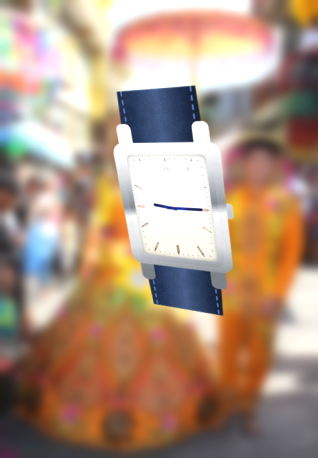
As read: 9.15
